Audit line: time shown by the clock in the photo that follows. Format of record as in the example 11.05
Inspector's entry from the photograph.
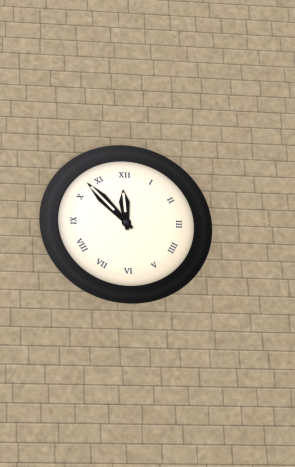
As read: 11.53
